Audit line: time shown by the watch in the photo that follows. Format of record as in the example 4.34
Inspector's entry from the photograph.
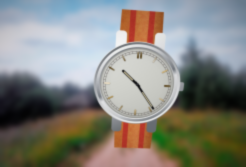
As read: 10.24
